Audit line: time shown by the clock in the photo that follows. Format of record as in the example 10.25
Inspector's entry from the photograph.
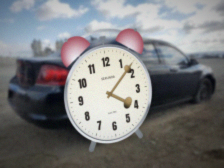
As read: 4.08
